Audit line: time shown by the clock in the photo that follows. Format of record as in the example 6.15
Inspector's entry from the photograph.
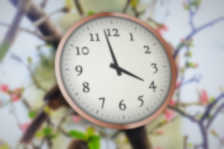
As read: 3.58
